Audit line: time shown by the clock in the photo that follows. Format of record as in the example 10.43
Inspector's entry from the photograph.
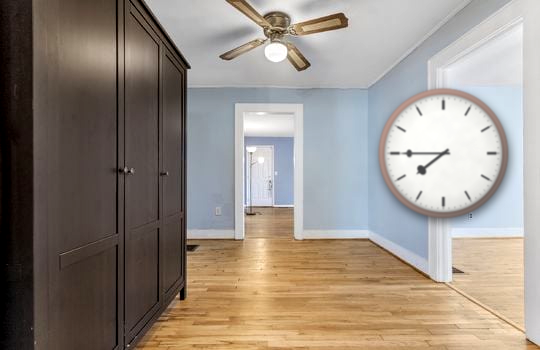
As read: 7.45
